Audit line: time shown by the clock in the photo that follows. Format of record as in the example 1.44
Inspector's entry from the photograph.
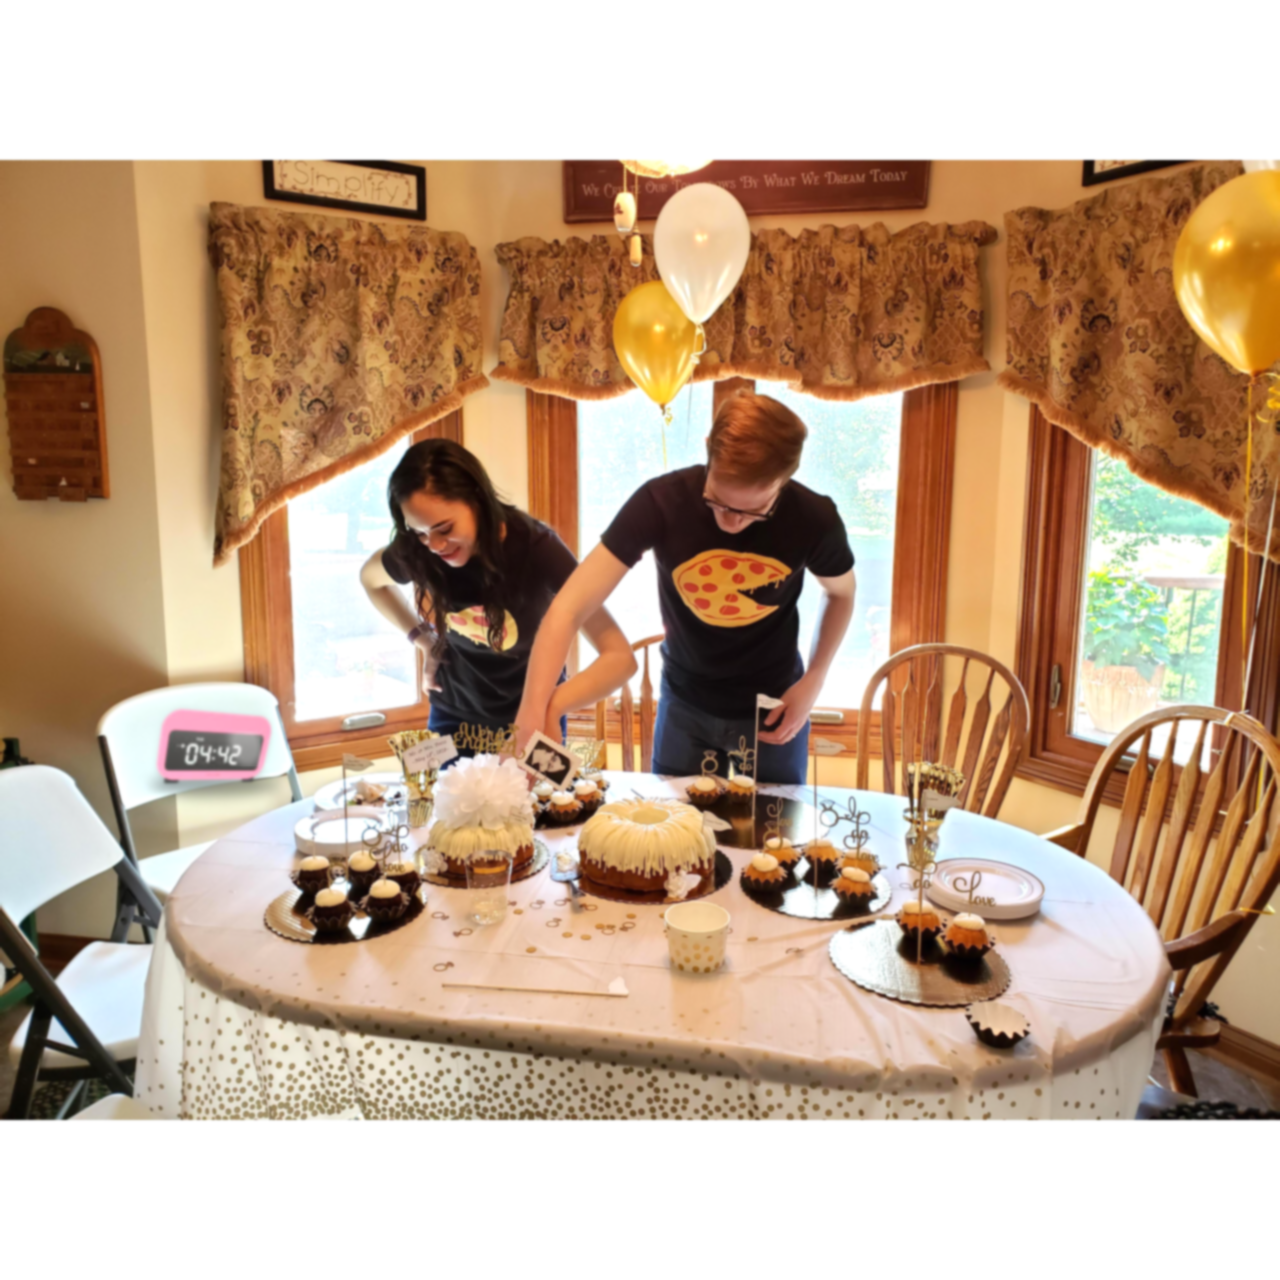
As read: 4.42
